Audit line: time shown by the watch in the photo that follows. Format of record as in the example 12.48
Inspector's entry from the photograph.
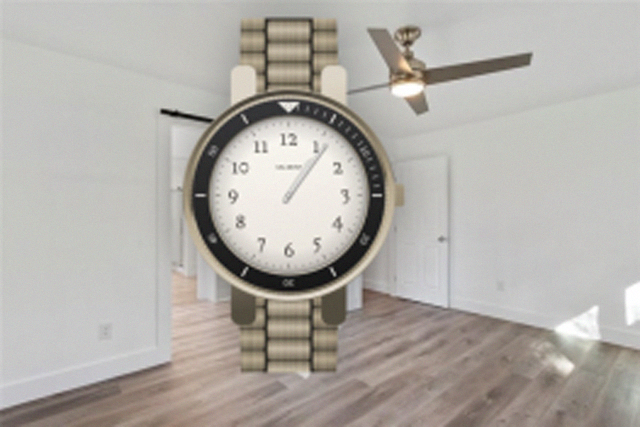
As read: 1.06
